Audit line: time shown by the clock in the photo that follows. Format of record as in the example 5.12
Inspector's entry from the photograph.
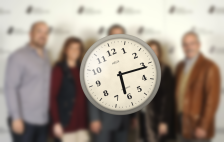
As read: 6.16
